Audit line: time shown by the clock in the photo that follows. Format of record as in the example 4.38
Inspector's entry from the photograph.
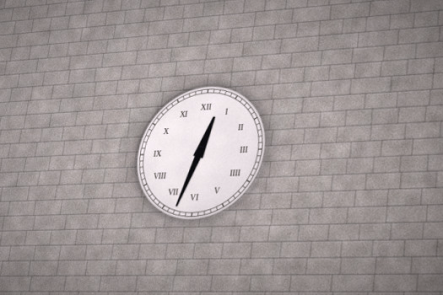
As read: 12.33
